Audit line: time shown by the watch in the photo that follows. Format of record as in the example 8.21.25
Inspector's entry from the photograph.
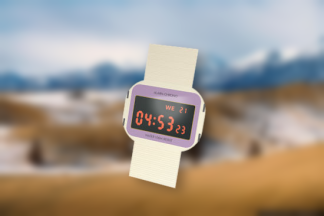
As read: 4.53.23
